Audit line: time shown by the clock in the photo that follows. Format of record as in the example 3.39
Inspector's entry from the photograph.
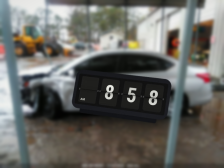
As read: 8.58
